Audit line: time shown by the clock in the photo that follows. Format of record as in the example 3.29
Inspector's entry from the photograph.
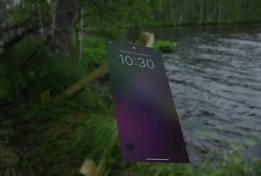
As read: 10.30
